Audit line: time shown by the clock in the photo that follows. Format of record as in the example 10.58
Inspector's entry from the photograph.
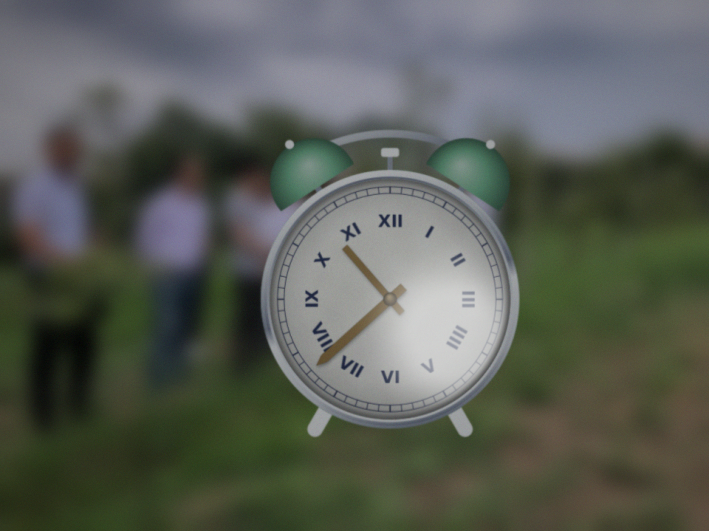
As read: 10.38
